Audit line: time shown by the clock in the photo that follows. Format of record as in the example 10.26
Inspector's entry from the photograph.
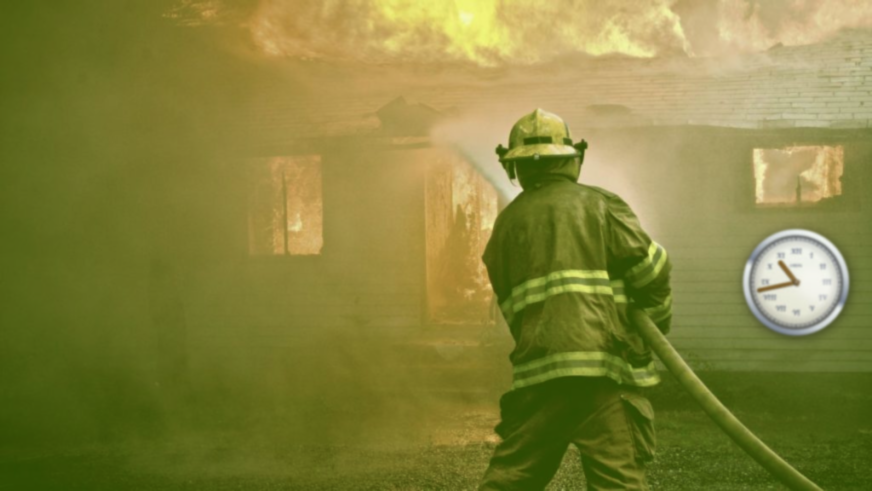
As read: 10.43
